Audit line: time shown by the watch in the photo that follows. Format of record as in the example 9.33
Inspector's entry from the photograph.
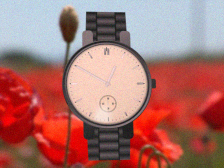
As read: 12.50
